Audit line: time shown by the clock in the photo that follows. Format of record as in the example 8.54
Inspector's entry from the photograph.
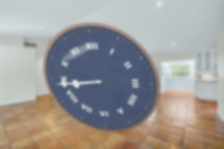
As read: 8.44
